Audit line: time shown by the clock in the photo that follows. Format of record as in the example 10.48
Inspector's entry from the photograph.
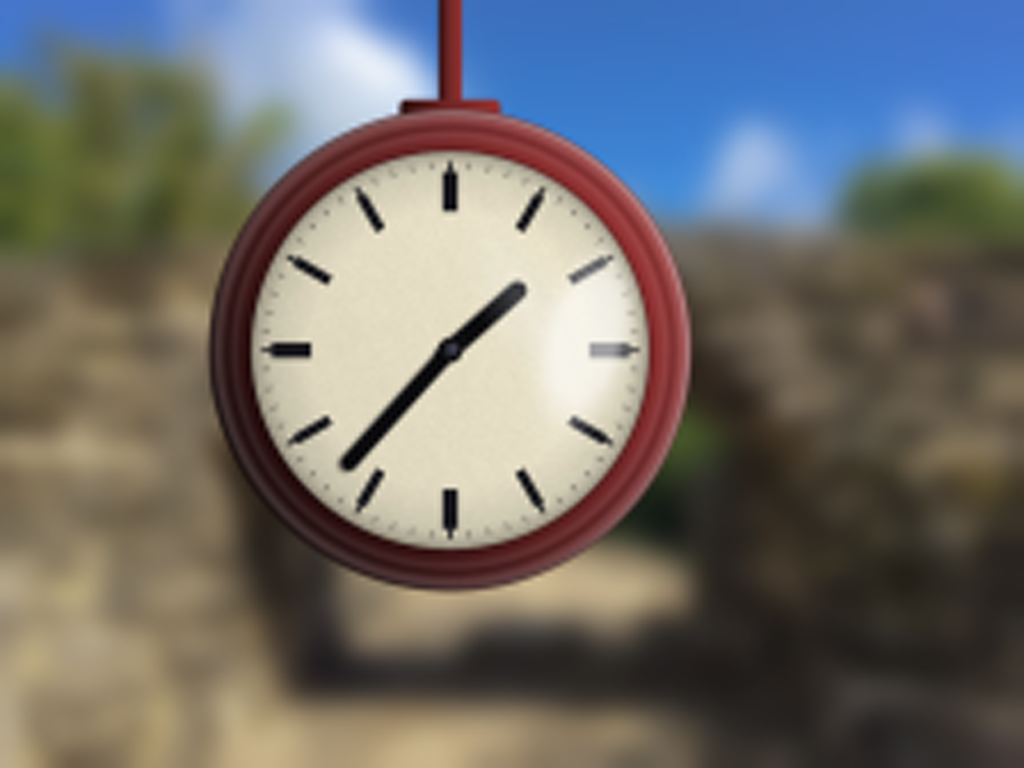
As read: 1.37
